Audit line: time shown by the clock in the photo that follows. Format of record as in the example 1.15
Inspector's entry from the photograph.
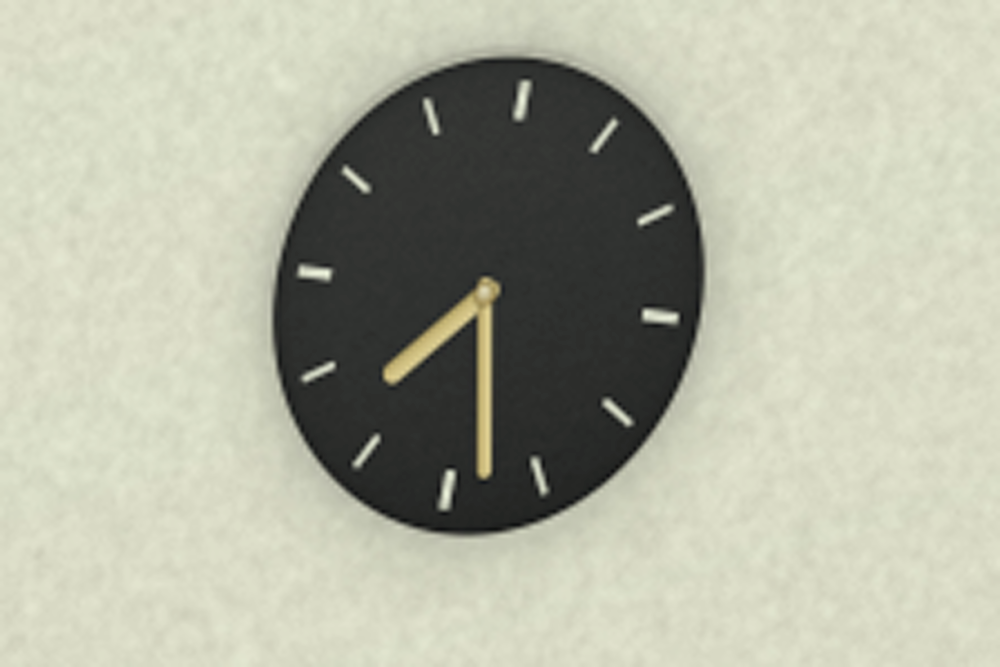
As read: 7.28
